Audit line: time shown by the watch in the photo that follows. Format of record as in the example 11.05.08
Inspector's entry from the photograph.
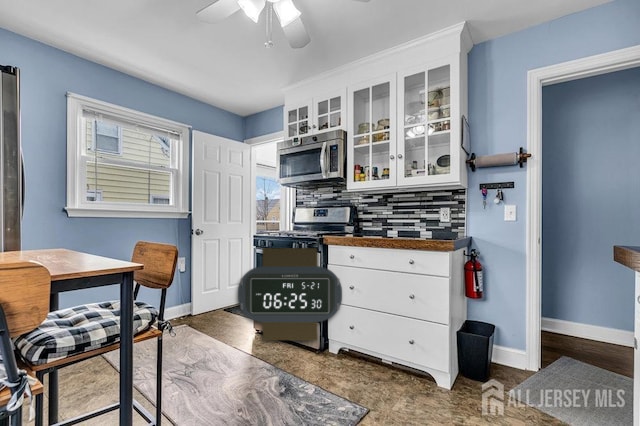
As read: 6.25.30
